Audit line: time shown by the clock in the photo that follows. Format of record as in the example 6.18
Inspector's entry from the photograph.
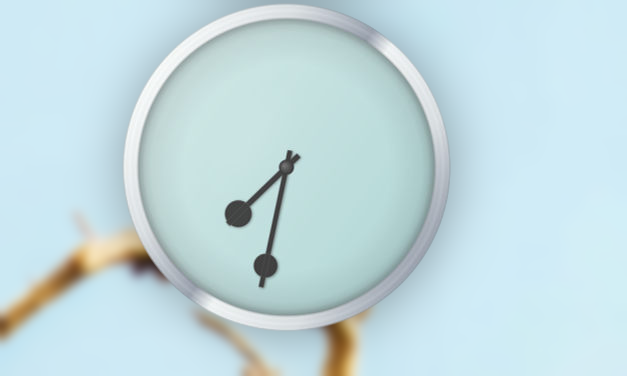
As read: 7.32
